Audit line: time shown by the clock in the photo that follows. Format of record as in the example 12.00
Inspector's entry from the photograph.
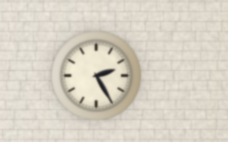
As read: 2.25
